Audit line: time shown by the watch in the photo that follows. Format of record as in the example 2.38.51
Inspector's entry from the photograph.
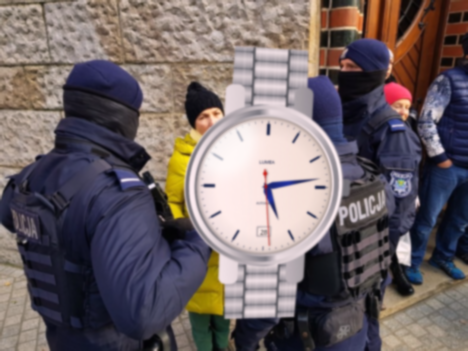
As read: 5.13.29
